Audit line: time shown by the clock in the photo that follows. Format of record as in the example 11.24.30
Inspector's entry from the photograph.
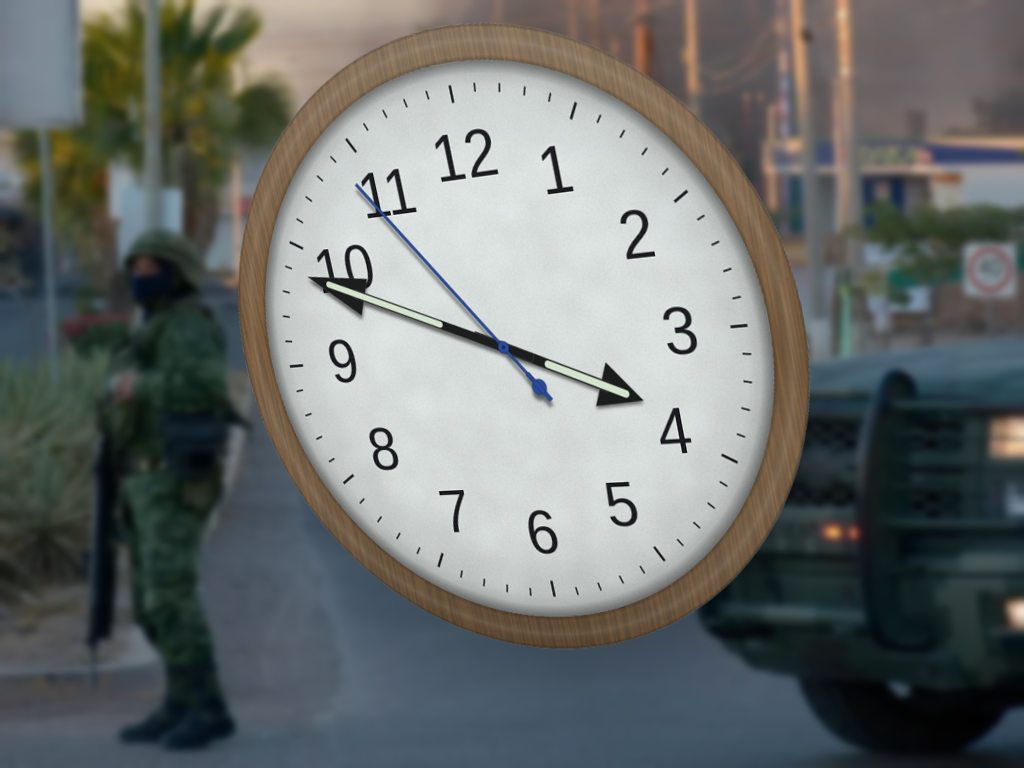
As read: 3.48.54
